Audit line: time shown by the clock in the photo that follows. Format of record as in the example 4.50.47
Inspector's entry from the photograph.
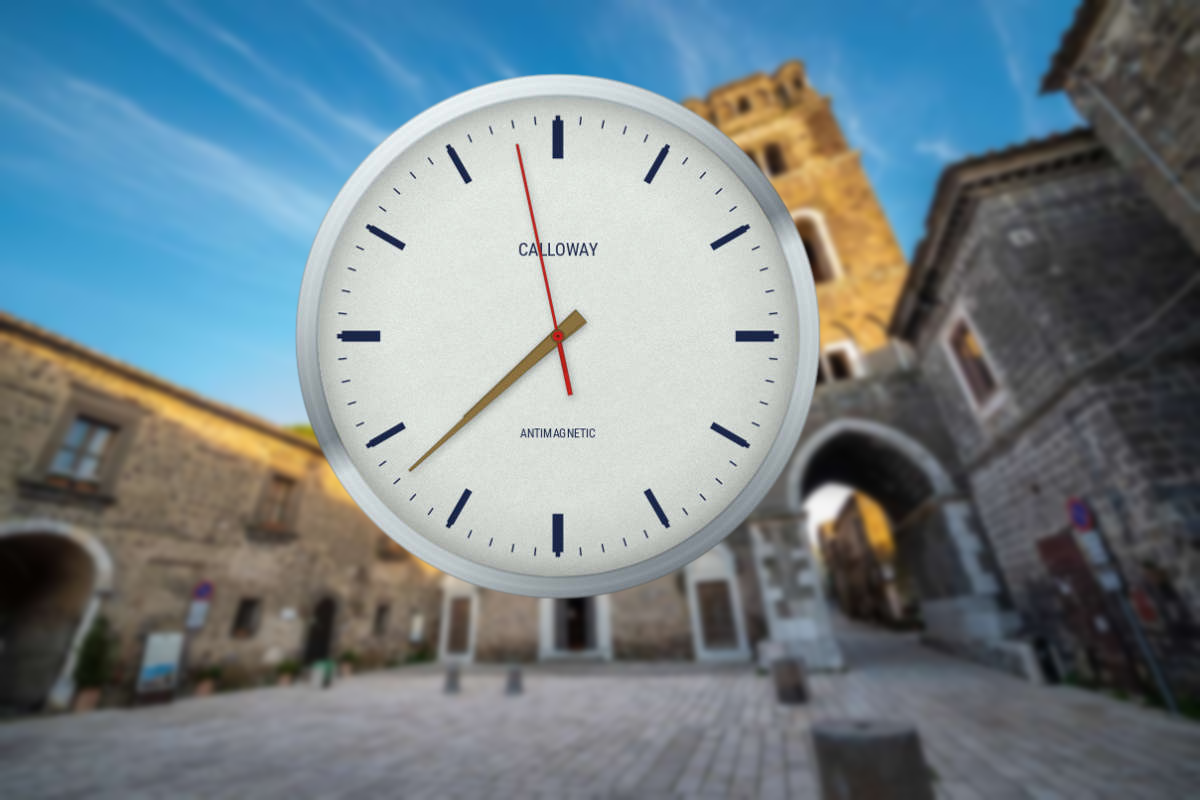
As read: 7.37.58
